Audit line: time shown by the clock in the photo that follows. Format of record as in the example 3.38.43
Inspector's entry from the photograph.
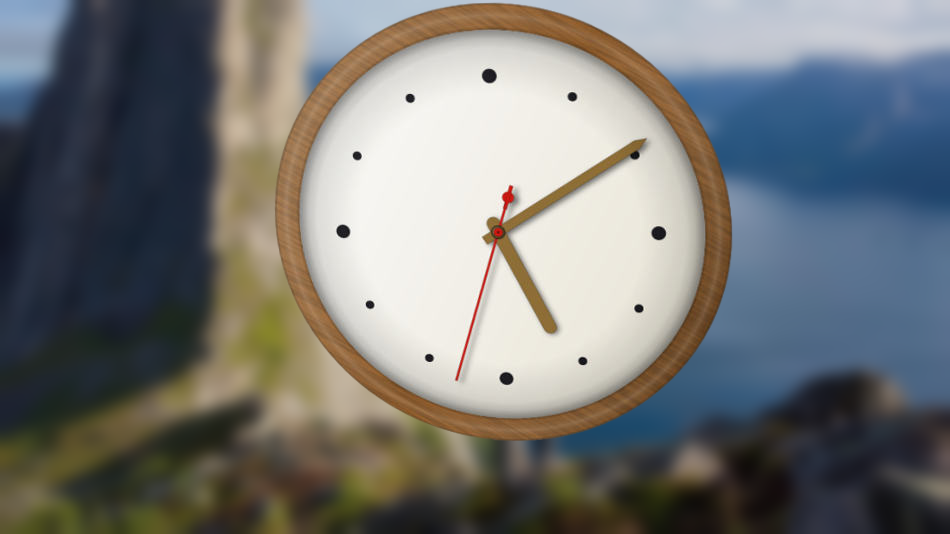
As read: 5.09.33
